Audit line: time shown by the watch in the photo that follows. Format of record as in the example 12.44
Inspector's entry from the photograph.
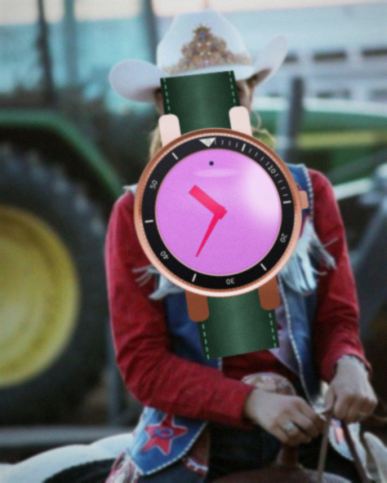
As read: 10.36
